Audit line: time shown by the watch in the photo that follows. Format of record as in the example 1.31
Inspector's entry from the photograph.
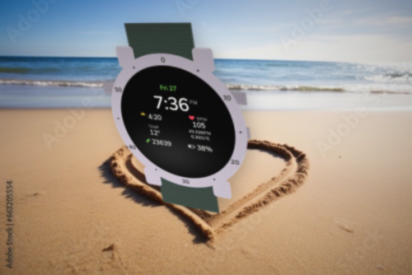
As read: 7.36
